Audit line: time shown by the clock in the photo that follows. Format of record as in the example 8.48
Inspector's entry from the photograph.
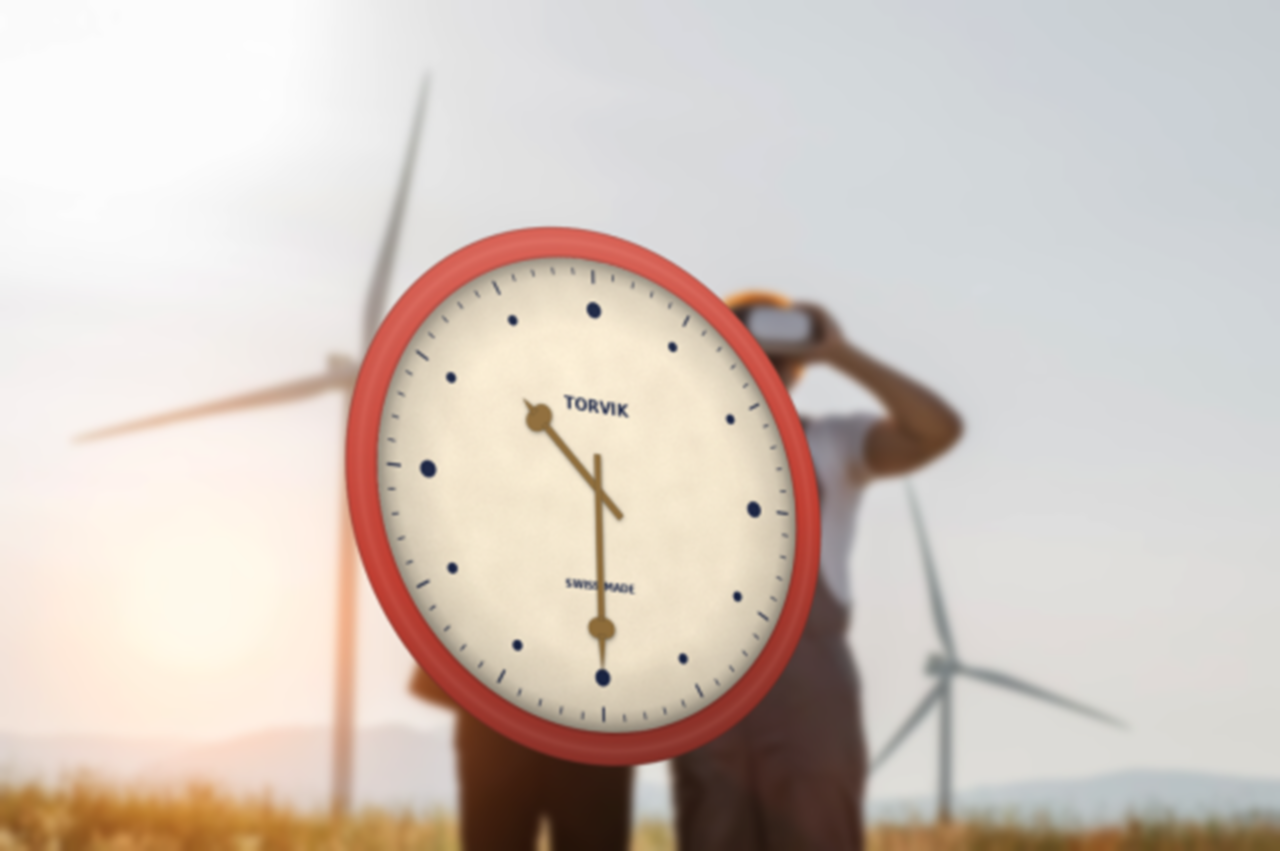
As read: 10.30
